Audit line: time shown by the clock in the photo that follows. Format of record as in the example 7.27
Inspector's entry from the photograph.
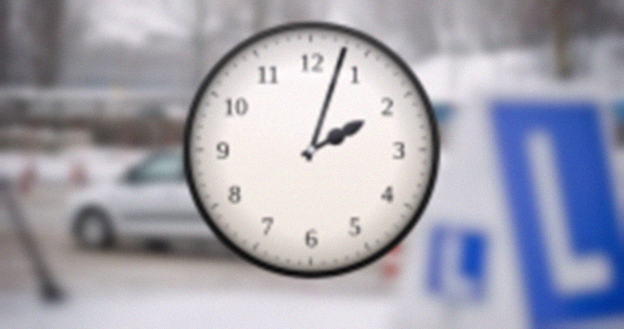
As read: 2.03
